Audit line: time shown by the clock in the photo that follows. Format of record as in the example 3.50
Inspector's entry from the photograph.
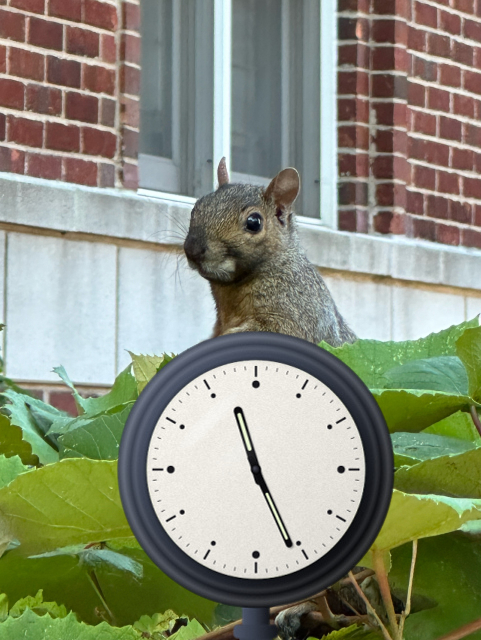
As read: 11.26
